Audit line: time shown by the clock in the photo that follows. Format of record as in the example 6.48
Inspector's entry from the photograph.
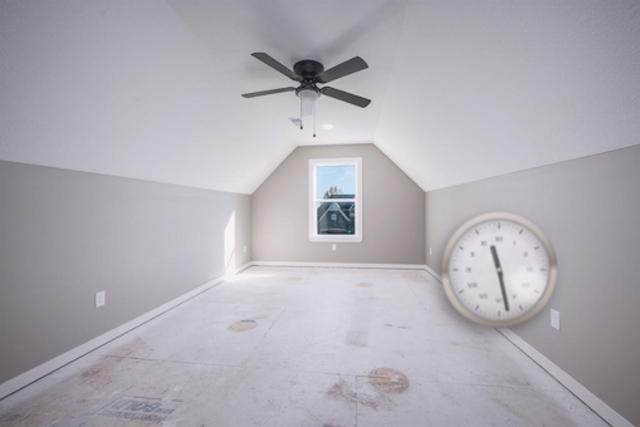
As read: 11.28
